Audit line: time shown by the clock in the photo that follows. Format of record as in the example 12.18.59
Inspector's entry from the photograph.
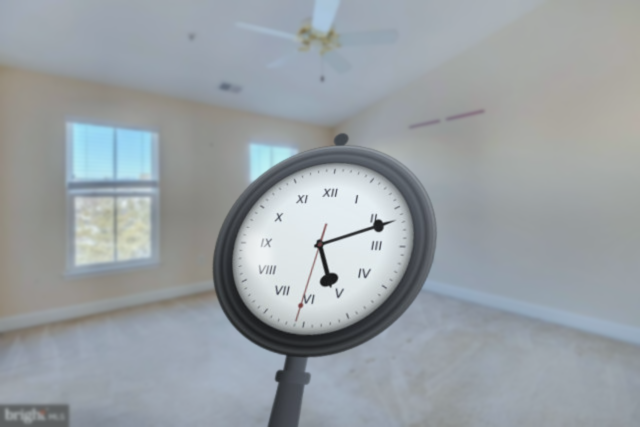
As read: 5.11.31
